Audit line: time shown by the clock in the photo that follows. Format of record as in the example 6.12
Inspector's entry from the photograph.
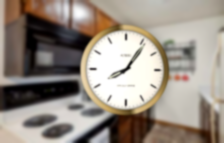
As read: 8.06
